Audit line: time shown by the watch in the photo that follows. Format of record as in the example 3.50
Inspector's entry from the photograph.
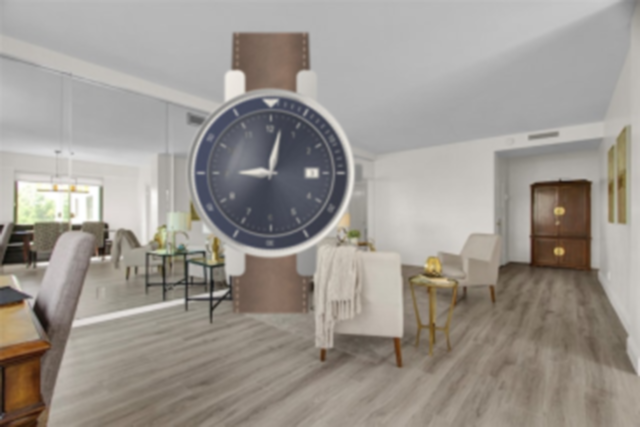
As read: 9.02
